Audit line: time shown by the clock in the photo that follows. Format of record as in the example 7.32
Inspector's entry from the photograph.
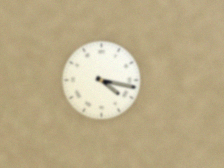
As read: 4.17
